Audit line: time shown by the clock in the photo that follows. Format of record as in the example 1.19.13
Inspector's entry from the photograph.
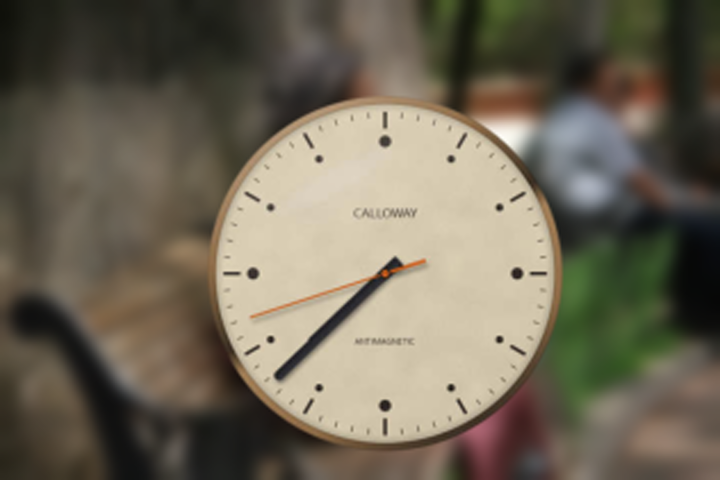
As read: 7.37.42
